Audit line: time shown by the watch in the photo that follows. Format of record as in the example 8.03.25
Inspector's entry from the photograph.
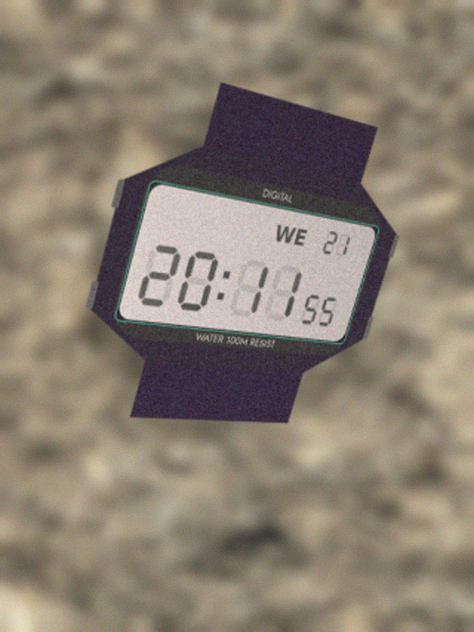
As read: 20.11.55
